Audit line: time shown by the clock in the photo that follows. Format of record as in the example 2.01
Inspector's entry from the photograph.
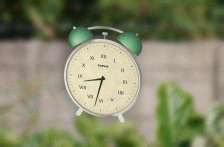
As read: 8.32
